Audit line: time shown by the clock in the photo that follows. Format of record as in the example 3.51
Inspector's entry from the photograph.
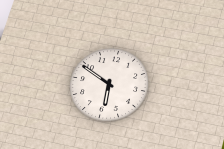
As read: 5.49
